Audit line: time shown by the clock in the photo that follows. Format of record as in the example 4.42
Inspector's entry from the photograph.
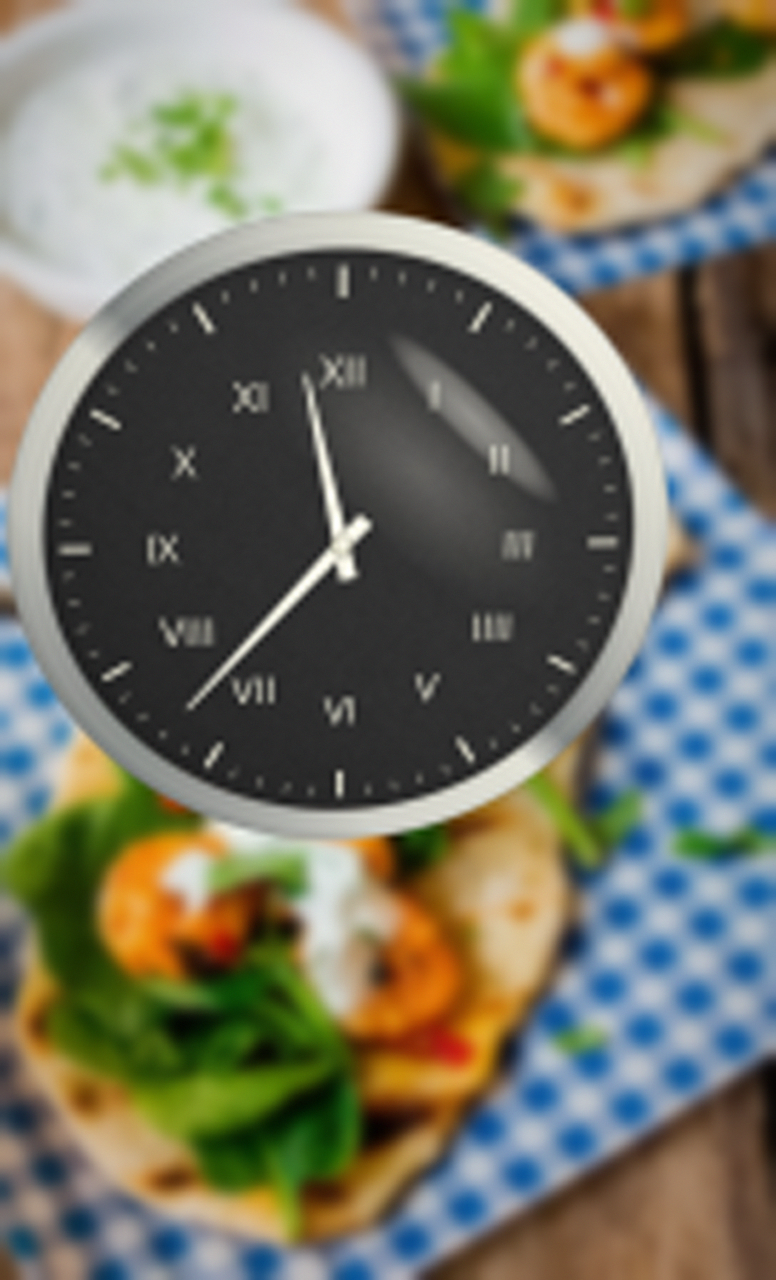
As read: 11.37
